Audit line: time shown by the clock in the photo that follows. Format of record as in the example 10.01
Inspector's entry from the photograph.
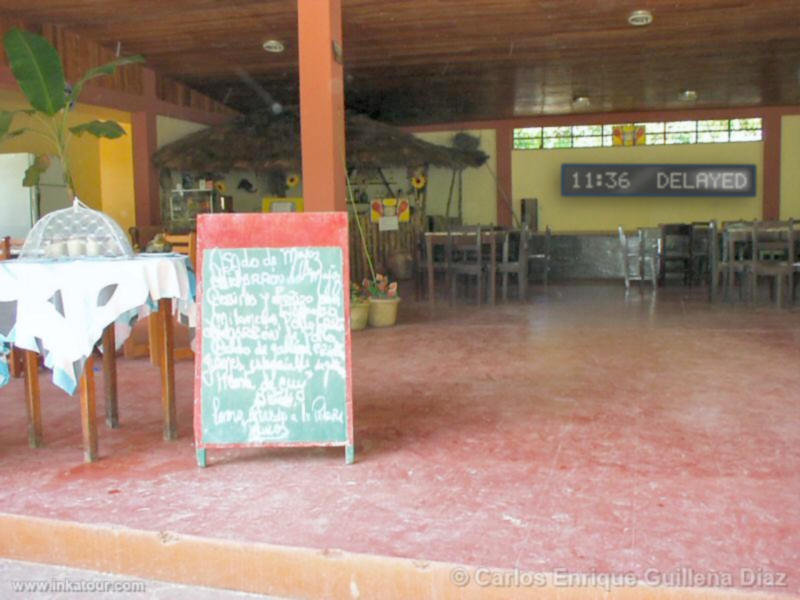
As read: 11.36
